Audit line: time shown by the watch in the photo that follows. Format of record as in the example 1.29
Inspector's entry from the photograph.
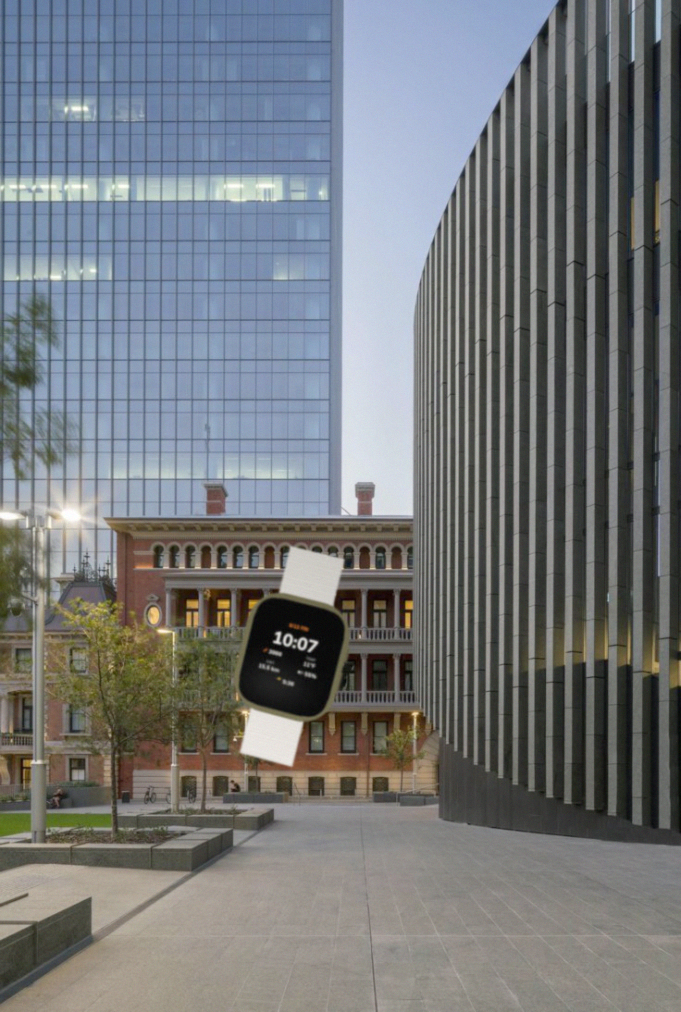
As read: 10.07
